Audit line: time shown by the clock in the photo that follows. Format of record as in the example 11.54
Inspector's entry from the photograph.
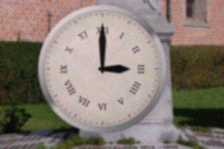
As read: 3.00
